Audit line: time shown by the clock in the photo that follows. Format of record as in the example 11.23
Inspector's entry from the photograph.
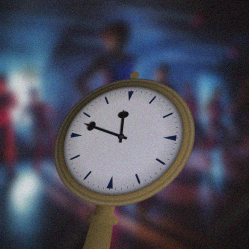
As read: 11.48
